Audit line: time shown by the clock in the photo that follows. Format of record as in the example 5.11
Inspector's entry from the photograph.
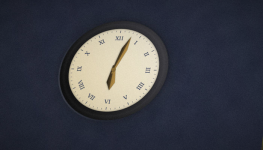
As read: 6.03
